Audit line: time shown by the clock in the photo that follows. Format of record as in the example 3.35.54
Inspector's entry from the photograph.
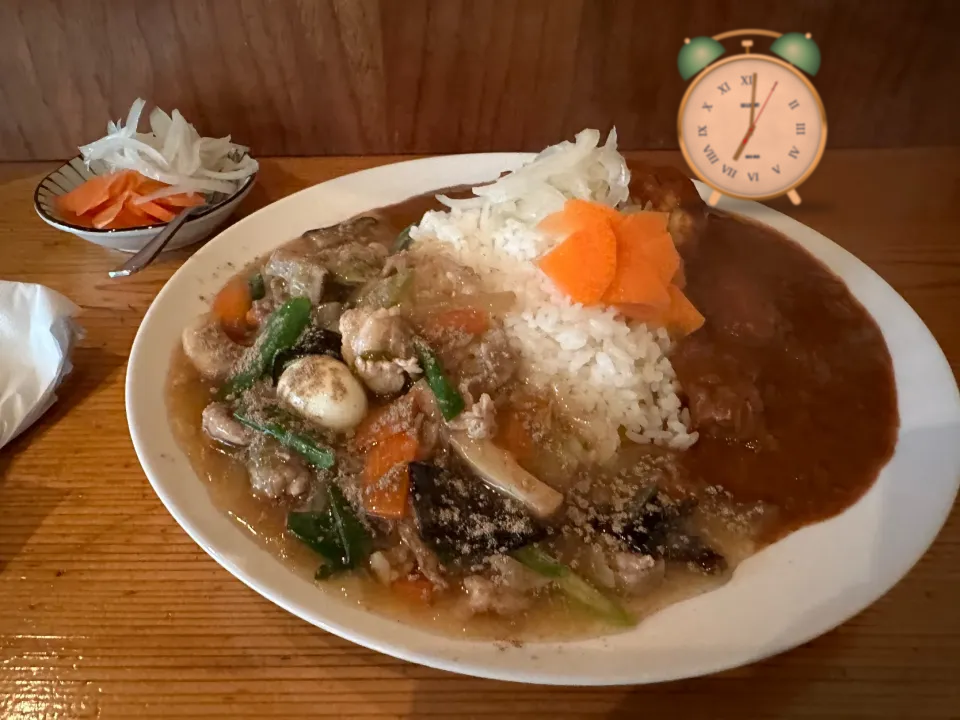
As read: 7.01.05
